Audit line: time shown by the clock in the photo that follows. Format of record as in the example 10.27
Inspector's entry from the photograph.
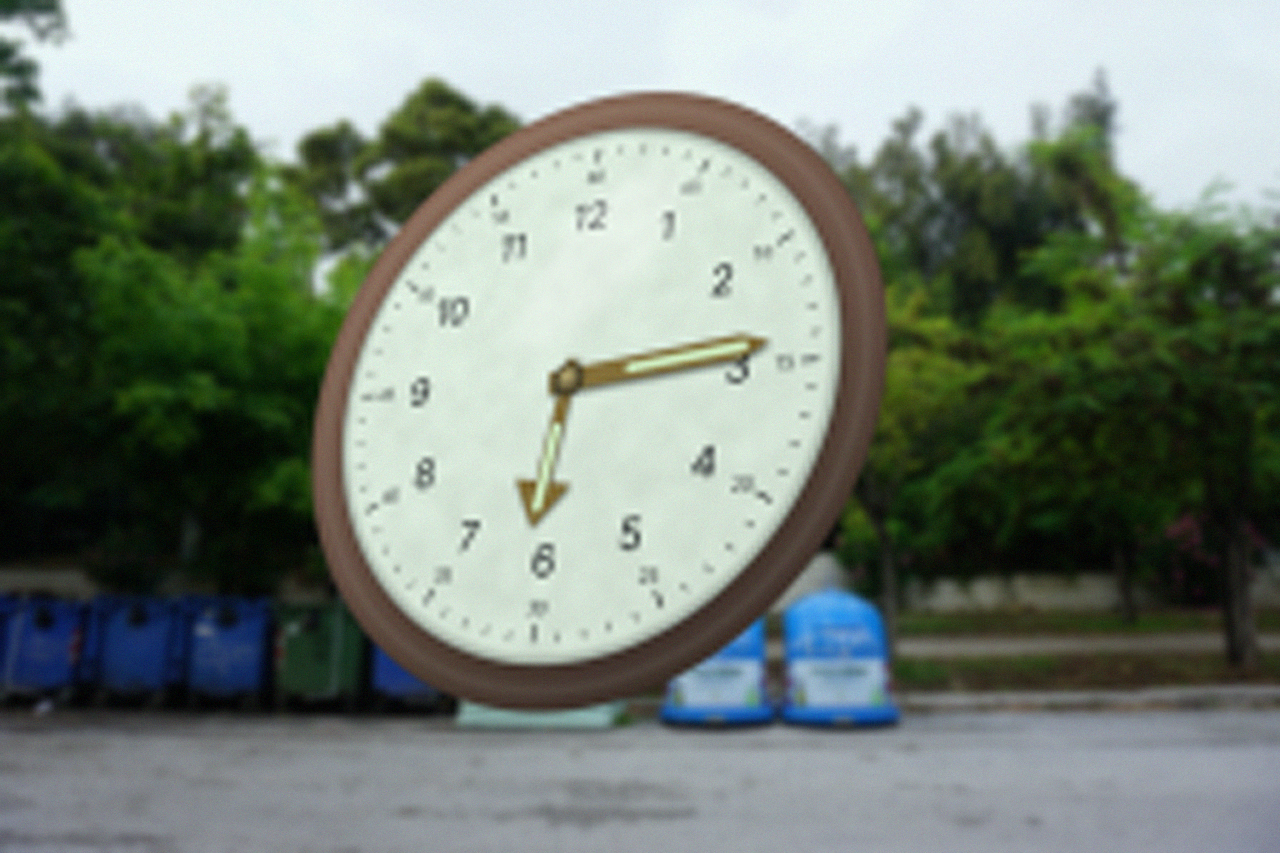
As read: 6.14
